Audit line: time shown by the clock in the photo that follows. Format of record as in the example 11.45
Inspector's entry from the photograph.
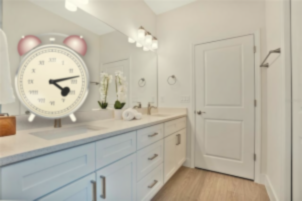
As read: 4.13
